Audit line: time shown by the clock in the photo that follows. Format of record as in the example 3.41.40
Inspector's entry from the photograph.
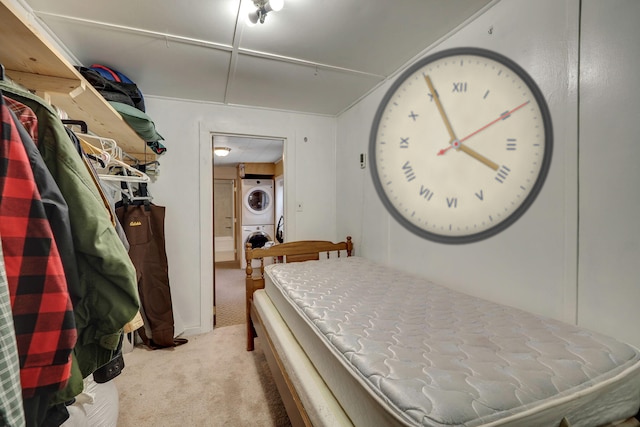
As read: 3.55.10
